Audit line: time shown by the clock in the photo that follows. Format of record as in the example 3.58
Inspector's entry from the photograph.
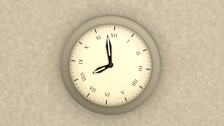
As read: 7.58
